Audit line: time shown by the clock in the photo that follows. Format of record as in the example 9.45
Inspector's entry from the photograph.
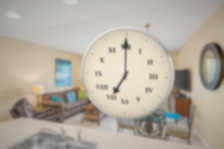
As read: 7.00
